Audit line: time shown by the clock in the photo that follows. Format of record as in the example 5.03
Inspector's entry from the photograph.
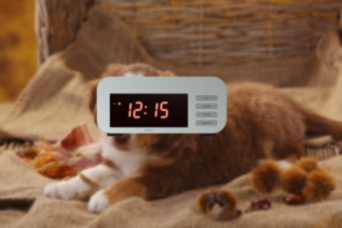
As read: 12.15
